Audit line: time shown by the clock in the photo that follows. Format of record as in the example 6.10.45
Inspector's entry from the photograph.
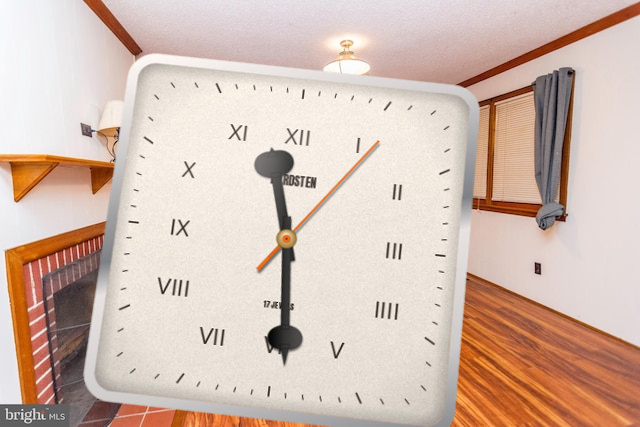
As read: 11.29.06
